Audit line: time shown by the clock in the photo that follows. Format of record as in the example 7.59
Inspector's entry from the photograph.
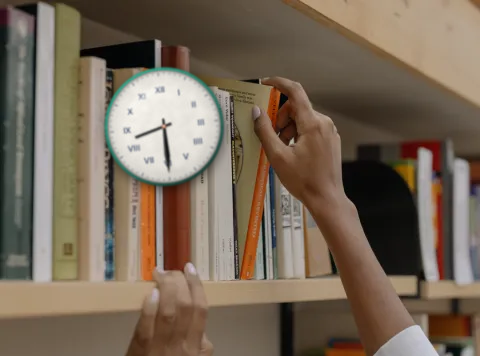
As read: 8.30
